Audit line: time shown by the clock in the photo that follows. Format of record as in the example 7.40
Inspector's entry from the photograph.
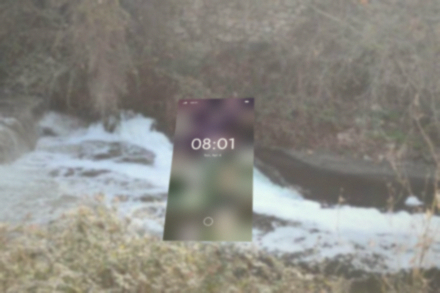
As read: 8.01
